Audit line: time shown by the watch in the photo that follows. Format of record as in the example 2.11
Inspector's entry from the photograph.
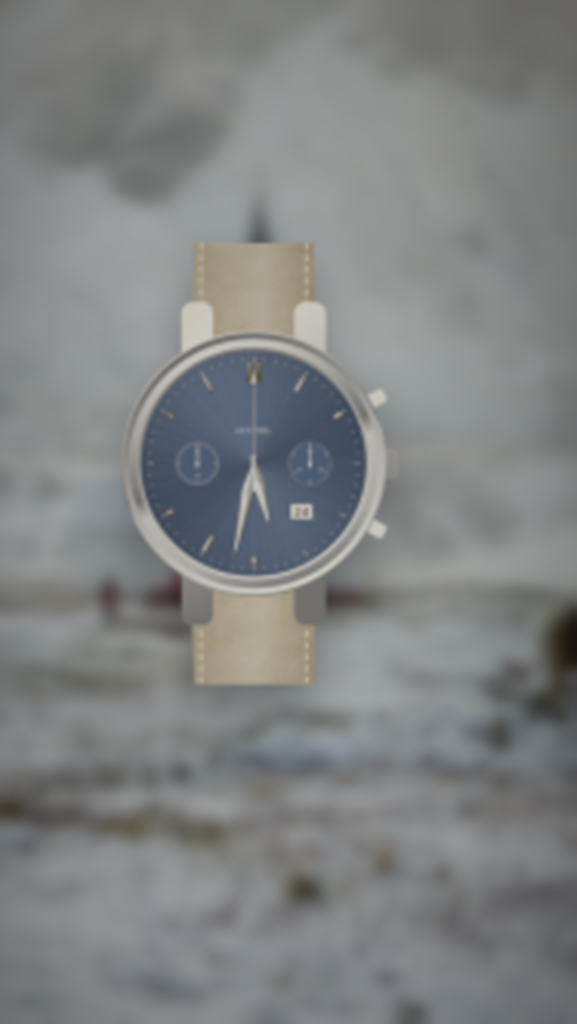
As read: 5.32
